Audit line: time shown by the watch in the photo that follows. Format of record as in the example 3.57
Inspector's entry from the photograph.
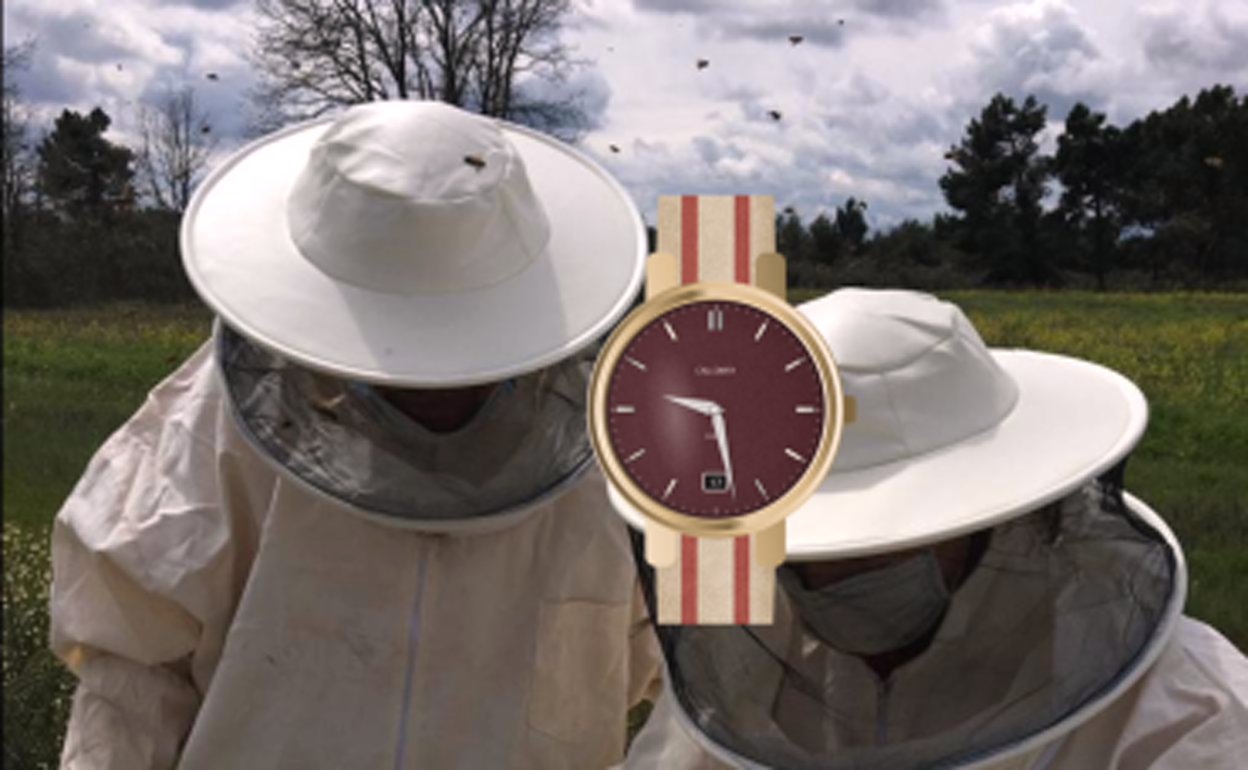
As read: 9.28
